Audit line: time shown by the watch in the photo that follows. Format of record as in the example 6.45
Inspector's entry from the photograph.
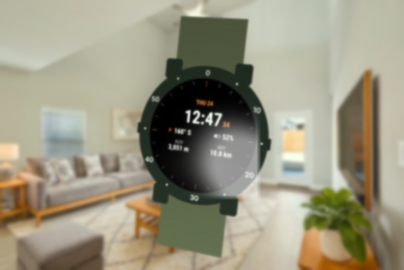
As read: 12.47
